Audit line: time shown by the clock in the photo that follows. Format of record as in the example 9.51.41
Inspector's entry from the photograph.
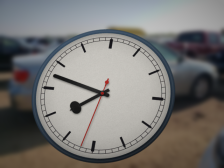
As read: 7.47.32
